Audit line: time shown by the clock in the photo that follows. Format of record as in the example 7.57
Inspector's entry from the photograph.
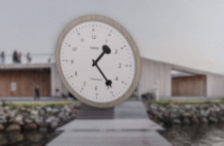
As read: 1.24
